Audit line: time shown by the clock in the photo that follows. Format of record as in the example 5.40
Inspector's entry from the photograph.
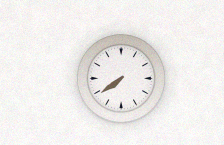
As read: 7.39
